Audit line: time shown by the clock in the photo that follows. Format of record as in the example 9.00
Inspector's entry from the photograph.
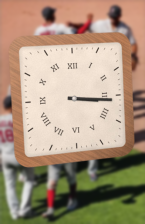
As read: 3.16
